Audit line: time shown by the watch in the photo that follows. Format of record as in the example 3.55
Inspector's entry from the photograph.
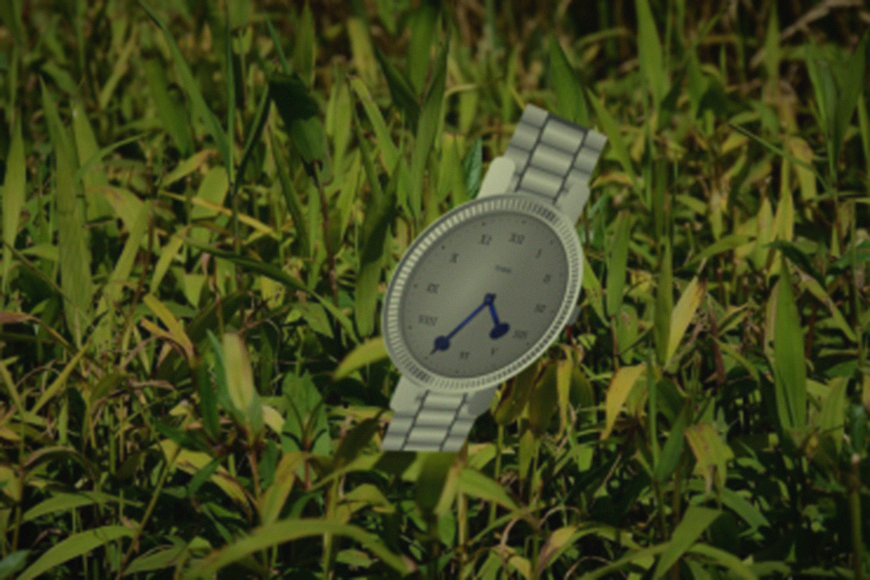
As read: 4.35
